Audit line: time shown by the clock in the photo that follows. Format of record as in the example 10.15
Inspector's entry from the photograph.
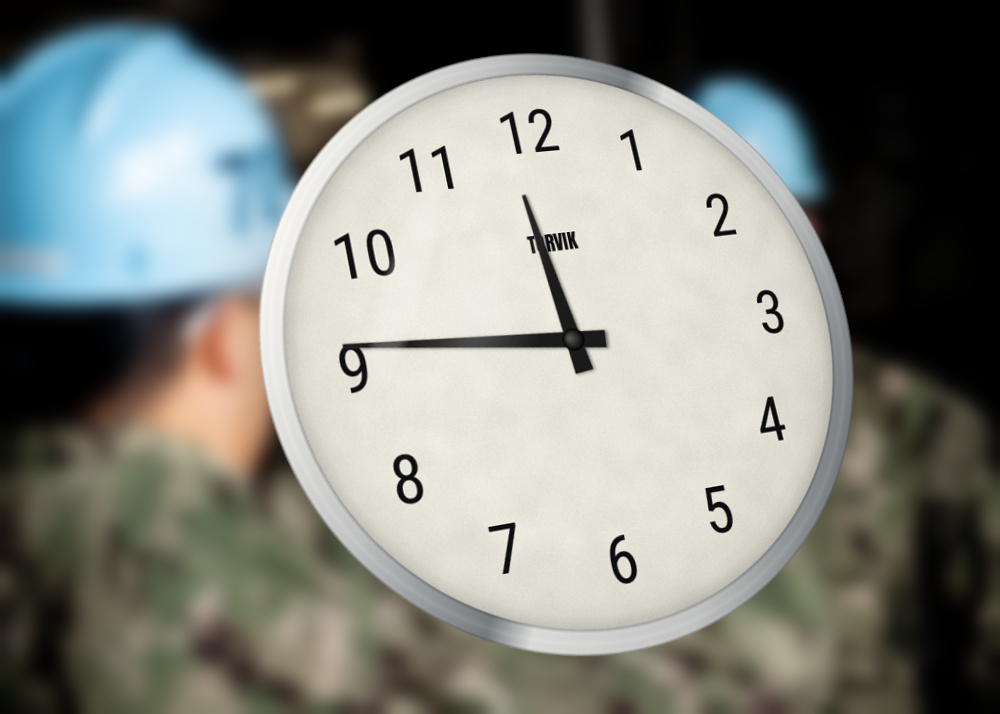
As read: 11.46
